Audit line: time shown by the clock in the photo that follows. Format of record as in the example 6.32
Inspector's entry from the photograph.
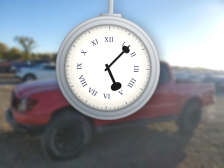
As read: 5.07
